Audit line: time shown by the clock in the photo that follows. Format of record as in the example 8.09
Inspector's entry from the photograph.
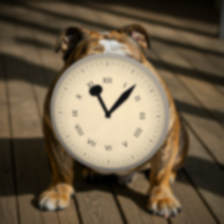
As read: 11.07
